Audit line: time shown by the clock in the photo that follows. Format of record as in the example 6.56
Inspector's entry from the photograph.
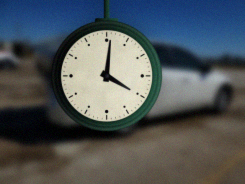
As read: 4.01
